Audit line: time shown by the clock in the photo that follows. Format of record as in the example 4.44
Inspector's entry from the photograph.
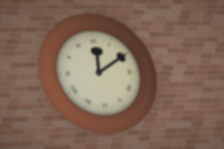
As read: 12.10
